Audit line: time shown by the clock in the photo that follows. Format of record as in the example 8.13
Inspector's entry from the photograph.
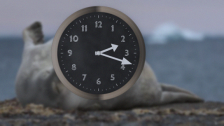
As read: 2.18
